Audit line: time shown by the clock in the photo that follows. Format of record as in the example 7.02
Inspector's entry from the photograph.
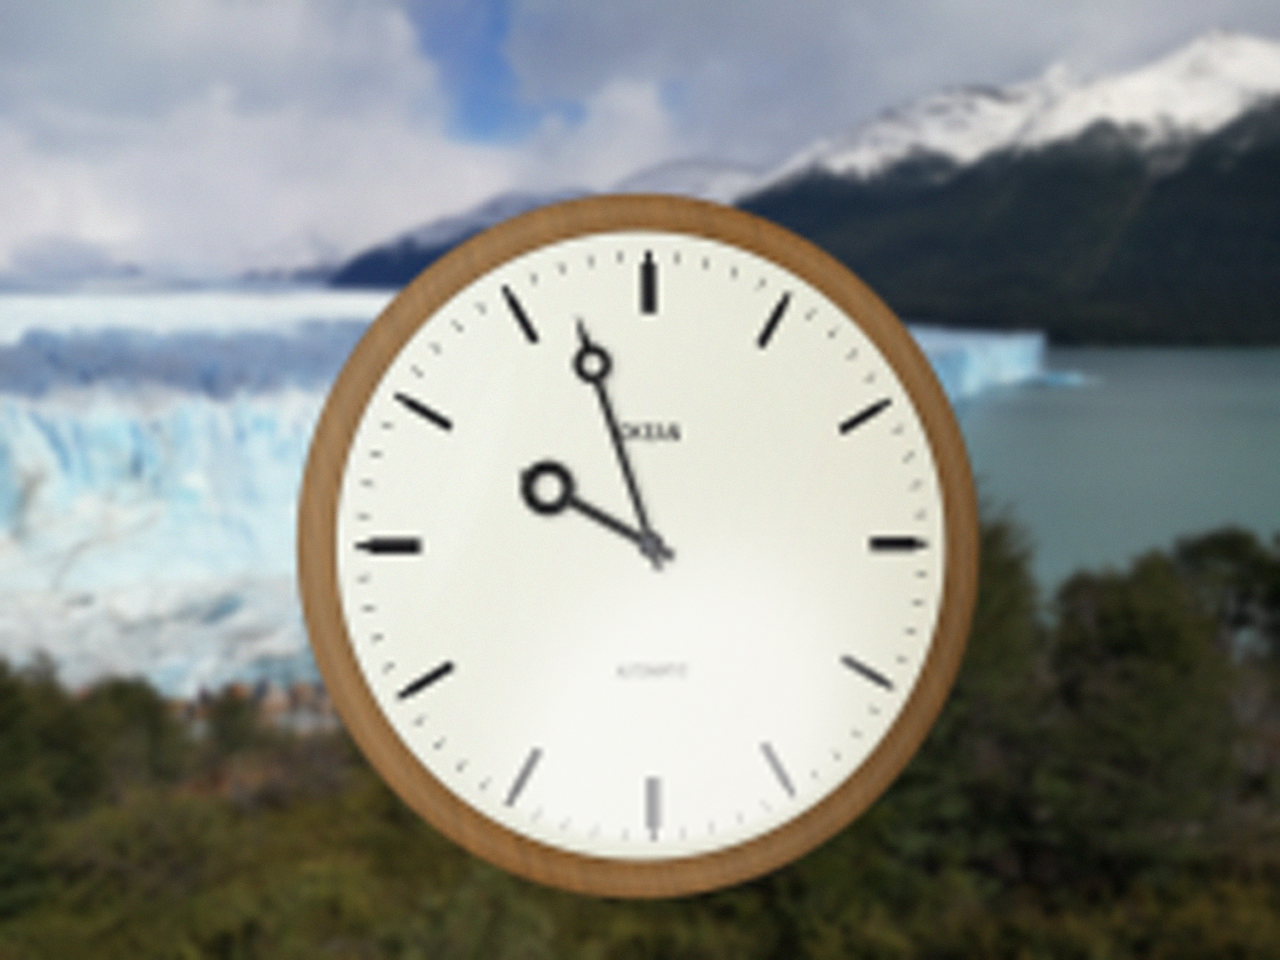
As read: 9.57
